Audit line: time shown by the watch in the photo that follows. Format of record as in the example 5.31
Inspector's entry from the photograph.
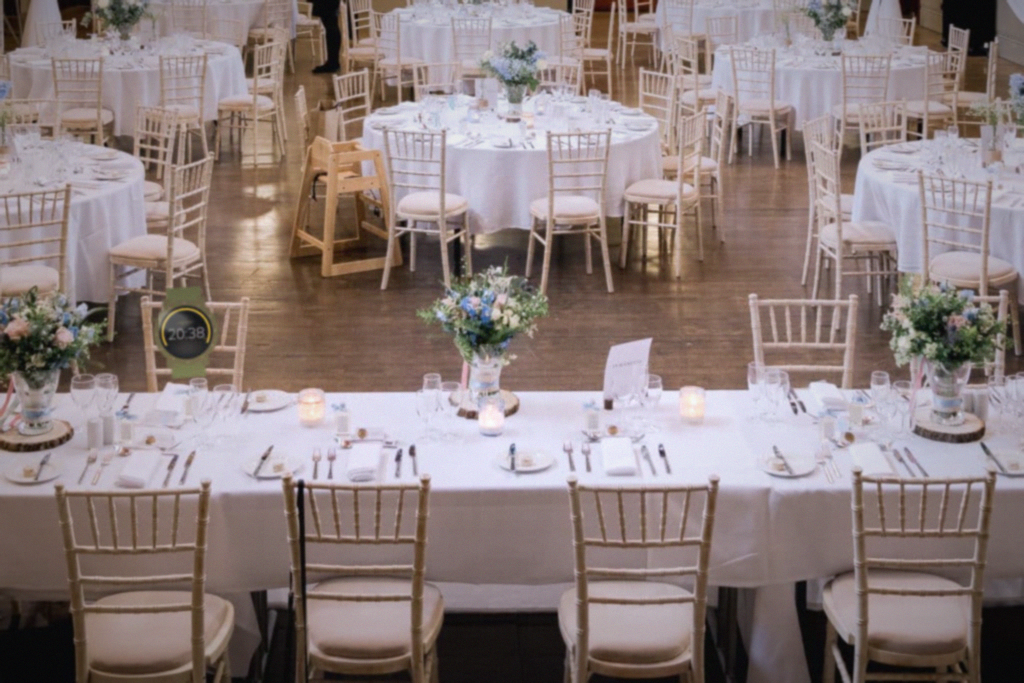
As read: 20.38
